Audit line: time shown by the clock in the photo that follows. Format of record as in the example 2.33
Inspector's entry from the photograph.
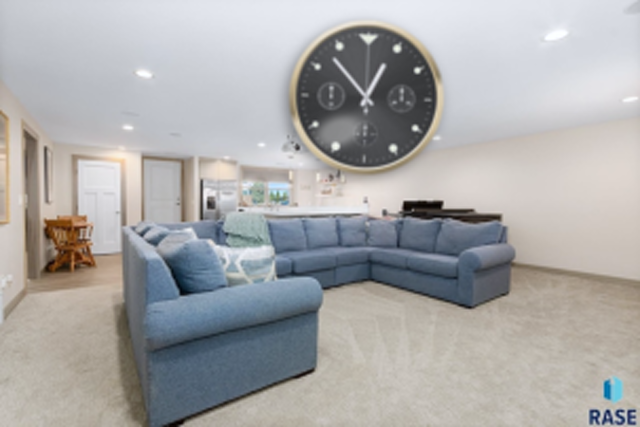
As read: 12.53
